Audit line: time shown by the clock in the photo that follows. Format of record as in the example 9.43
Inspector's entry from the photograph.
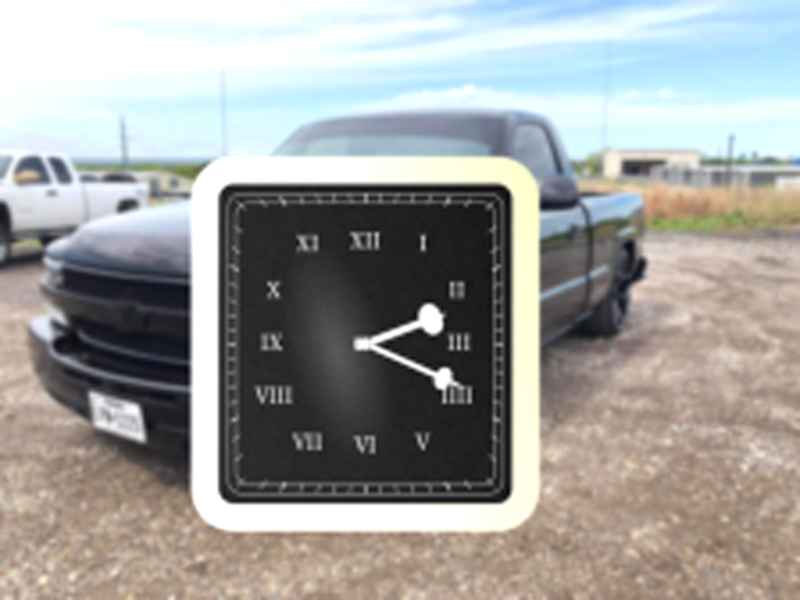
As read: 2.19
